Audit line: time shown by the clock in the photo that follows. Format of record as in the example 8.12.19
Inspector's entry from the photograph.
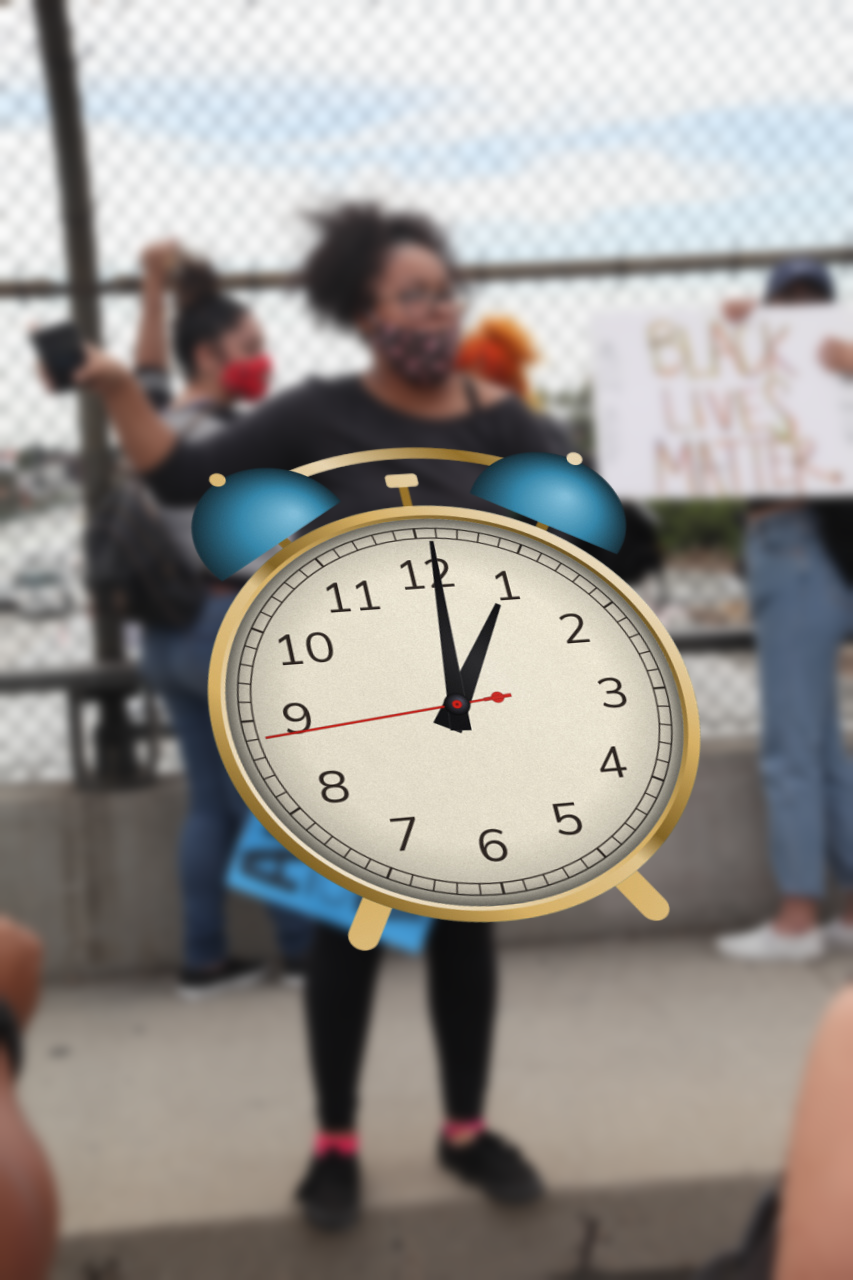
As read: 1.00.44
